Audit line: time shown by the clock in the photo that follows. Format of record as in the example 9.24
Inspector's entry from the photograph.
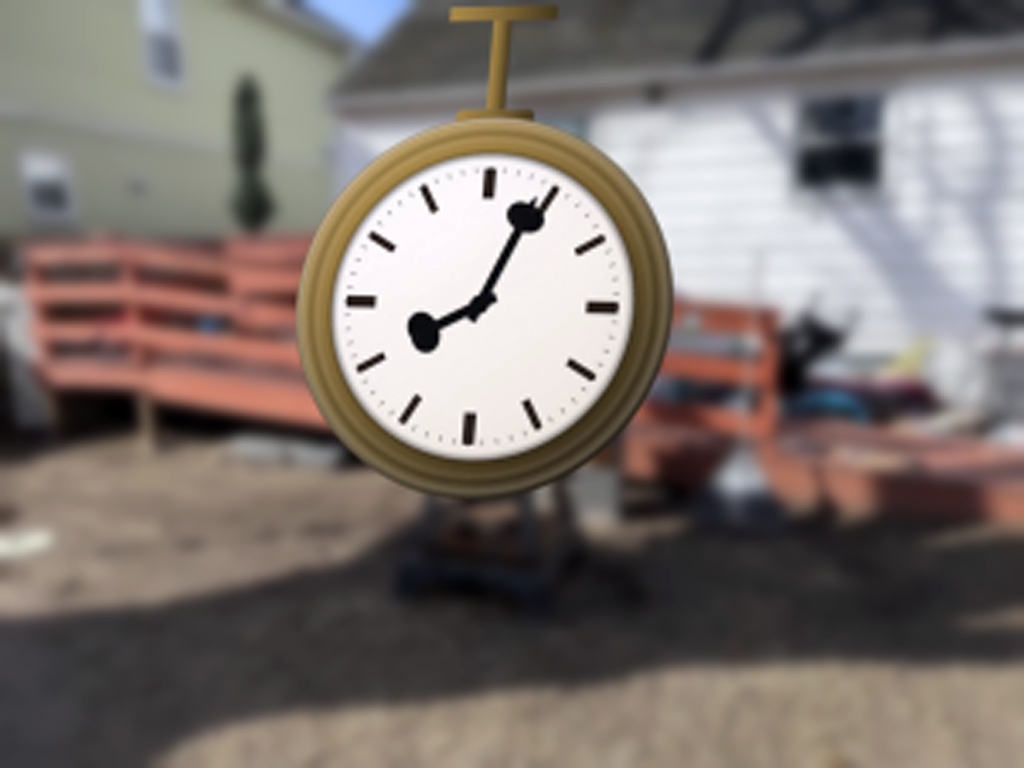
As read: 8.04
